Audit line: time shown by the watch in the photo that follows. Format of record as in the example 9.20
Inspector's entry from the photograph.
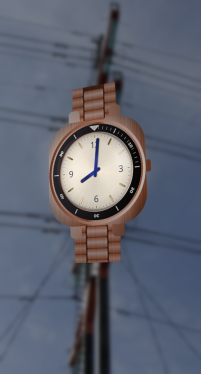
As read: 8.01
